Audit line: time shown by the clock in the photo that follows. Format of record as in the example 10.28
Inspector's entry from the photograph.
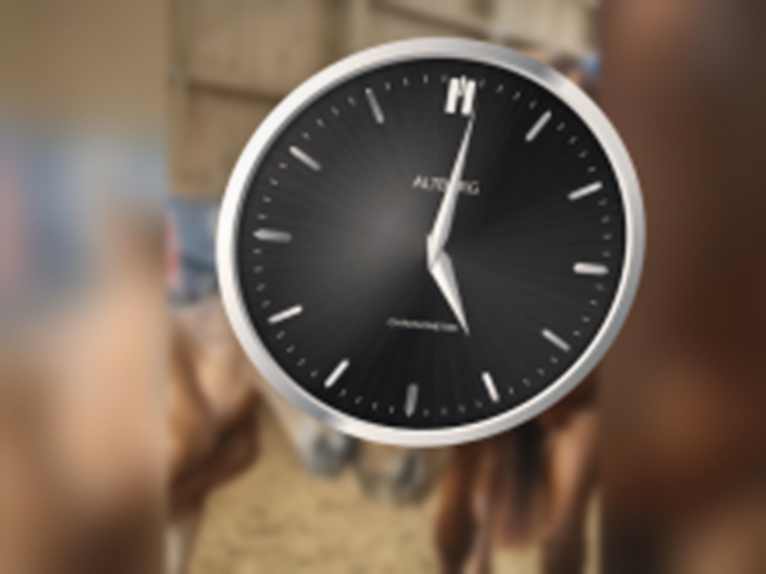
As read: 5.01
